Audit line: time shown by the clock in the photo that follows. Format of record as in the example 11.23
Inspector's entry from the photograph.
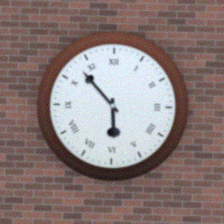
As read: 5.53
